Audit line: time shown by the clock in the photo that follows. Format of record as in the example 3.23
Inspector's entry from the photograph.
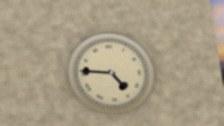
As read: 4.46
